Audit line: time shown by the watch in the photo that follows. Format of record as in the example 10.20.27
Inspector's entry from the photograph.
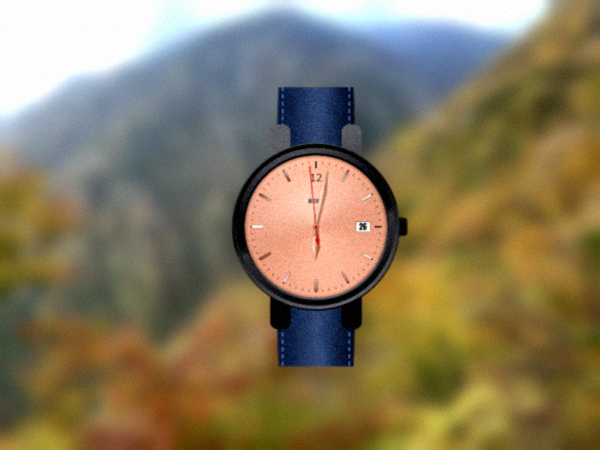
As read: 6.01.59
